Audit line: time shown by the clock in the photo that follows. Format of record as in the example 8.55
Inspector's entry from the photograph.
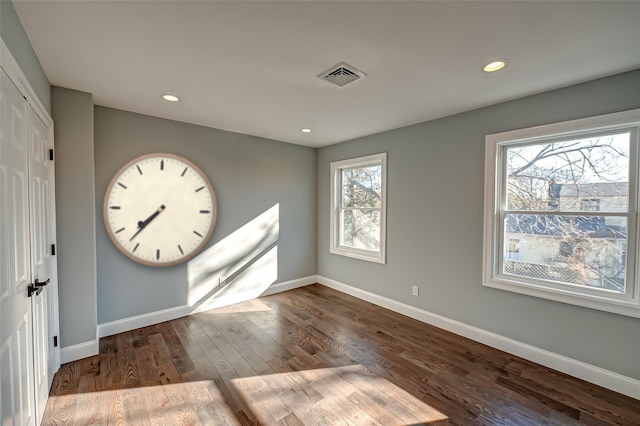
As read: 7.37
